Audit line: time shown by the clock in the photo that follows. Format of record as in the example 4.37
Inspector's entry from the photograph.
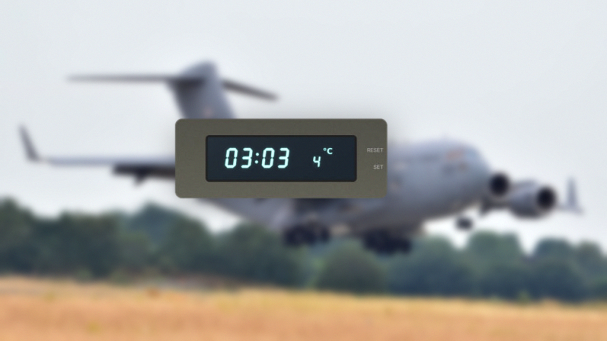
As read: 3.03
